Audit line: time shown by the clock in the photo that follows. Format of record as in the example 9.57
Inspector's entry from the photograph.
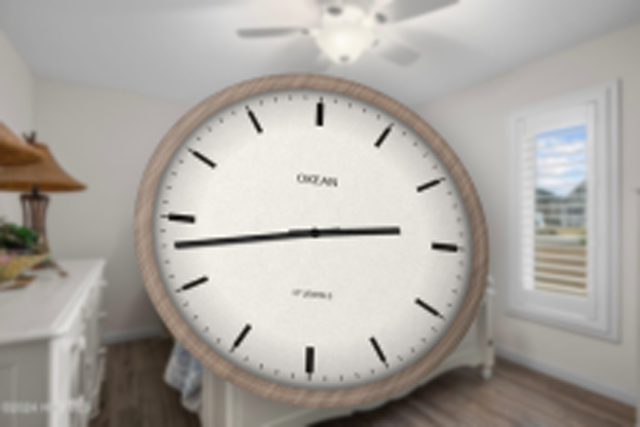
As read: 2.43
